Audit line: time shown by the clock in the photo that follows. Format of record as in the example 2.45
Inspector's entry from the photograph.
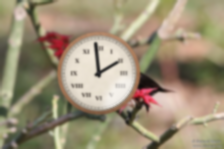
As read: 1.59
